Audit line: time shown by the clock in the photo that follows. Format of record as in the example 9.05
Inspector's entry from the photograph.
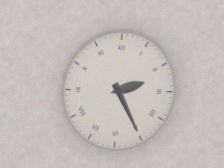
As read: 2.25
